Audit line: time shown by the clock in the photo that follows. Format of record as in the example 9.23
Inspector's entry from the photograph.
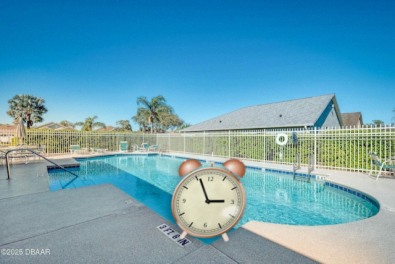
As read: 2.56
